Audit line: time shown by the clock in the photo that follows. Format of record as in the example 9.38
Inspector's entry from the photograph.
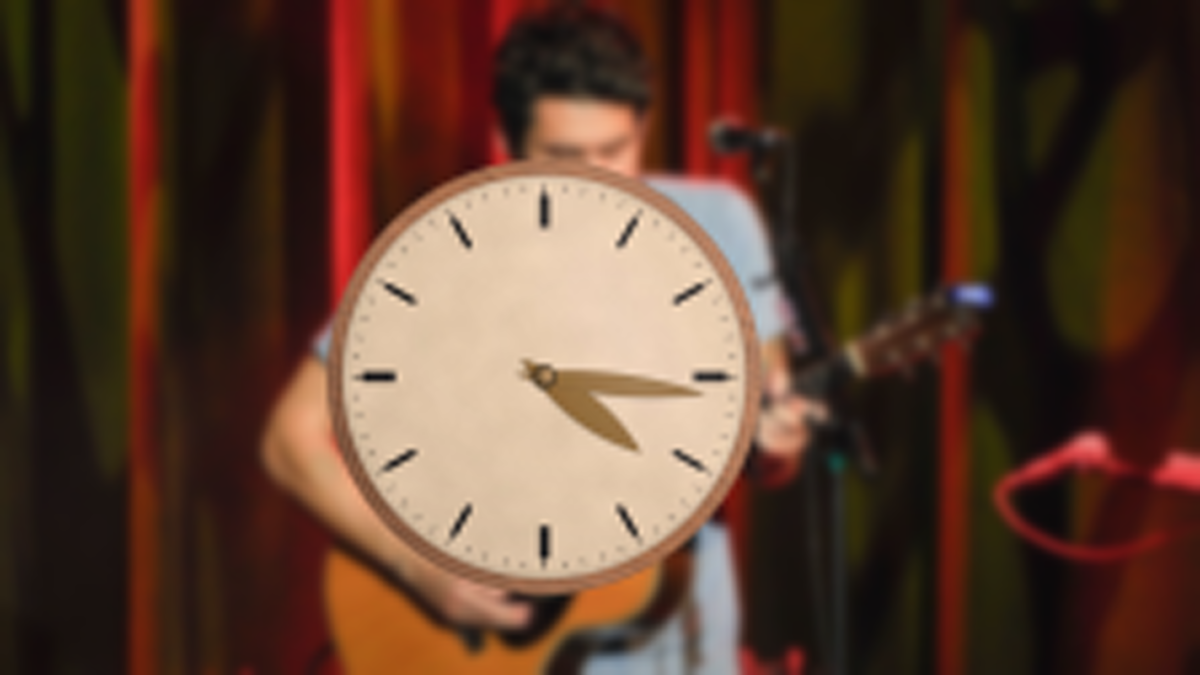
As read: 4.16
